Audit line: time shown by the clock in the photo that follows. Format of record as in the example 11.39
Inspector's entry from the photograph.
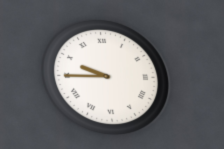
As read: 9.45
